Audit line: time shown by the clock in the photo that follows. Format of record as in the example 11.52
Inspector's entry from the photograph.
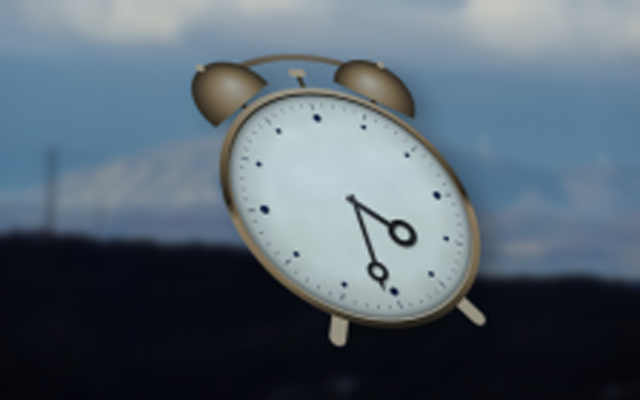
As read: 4.31
